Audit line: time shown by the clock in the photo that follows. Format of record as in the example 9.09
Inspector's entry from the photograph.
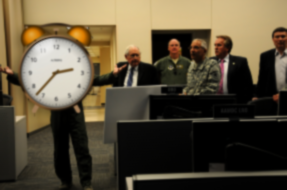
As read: 2.37
